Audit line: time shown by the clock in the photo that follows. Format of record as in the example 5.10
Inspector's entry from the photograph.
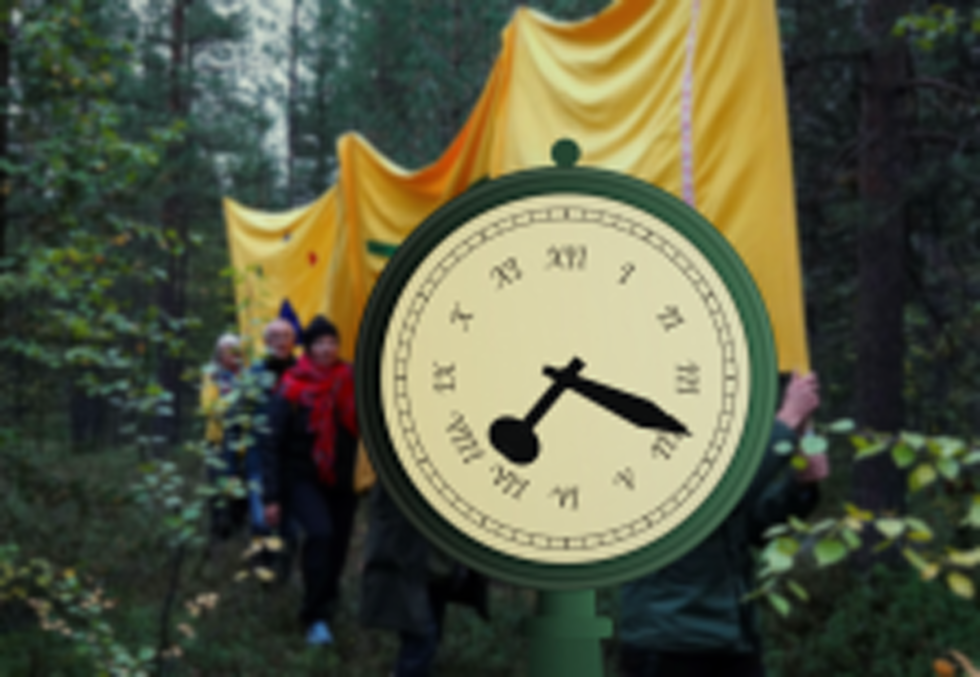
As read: 7.19
